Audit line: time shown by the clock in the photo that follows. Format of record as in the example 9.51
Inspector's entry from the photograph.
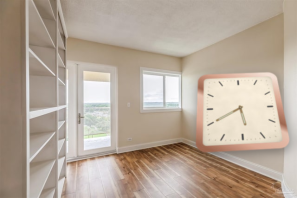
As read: 5.40
